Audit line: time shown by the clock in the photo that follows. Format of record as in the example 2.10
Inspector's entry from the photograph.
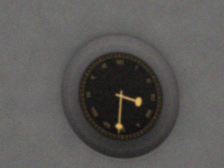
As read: 3.31
